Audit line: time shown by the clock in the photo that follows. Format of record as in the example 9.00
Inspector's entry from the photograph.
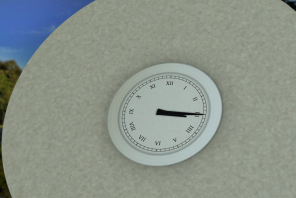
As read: 3.15
